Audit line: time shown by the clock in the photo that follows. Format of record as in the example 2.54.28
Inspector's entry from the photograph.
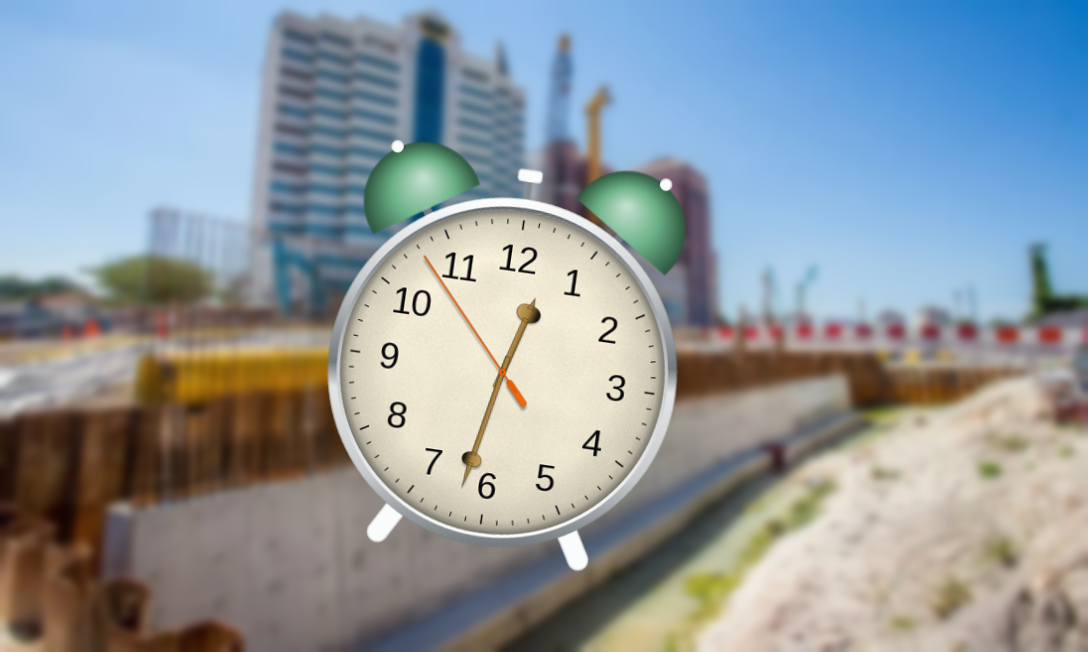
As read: 12.31.53
